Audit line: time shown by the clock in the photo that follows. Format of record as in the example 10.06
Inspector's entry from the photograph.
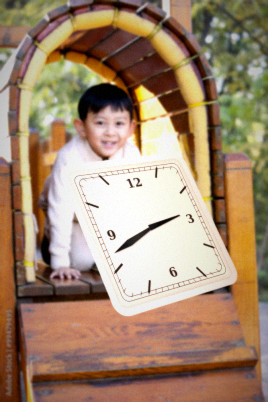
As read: 2.42
